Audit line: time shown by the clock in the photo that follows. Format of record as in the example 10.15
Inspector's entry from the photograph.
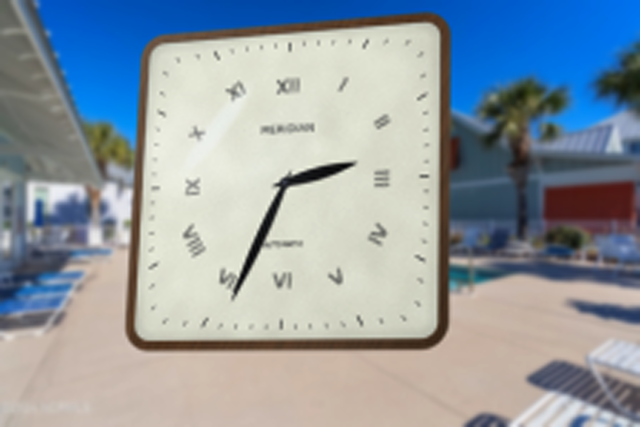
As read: 2.34
